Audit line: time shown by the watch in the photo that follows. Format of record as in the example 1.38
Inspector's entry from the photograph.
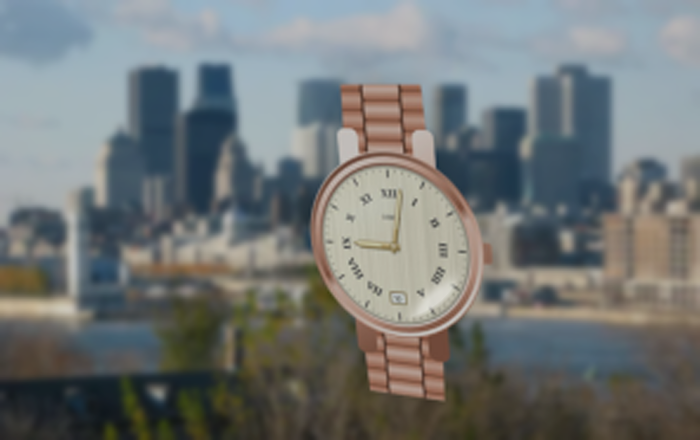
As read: 9.02
